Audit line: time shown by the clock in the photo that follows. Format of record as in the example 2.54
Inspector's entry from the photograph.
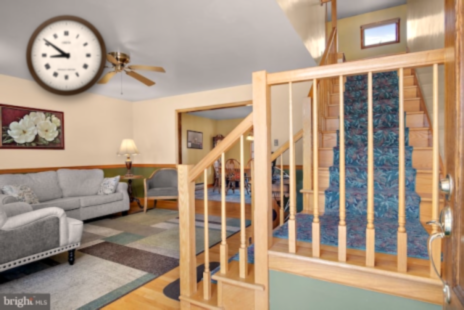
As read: 8.51
